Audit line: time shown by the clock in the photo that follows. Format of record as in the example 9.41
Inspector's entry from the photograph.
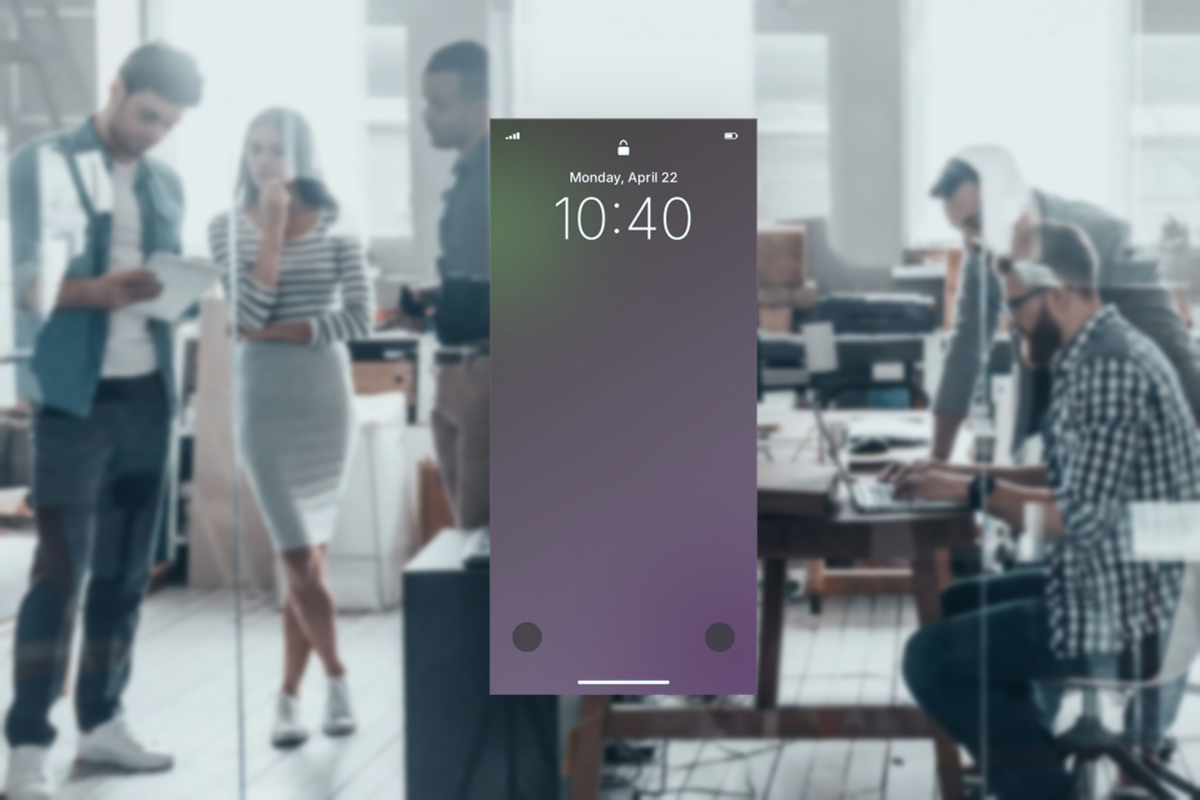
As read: 10.40
